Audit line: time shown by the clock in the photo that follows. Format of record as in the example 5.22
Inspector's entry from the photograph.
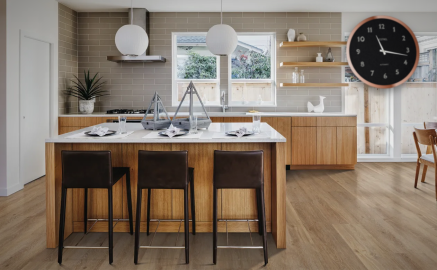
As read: 11.17
